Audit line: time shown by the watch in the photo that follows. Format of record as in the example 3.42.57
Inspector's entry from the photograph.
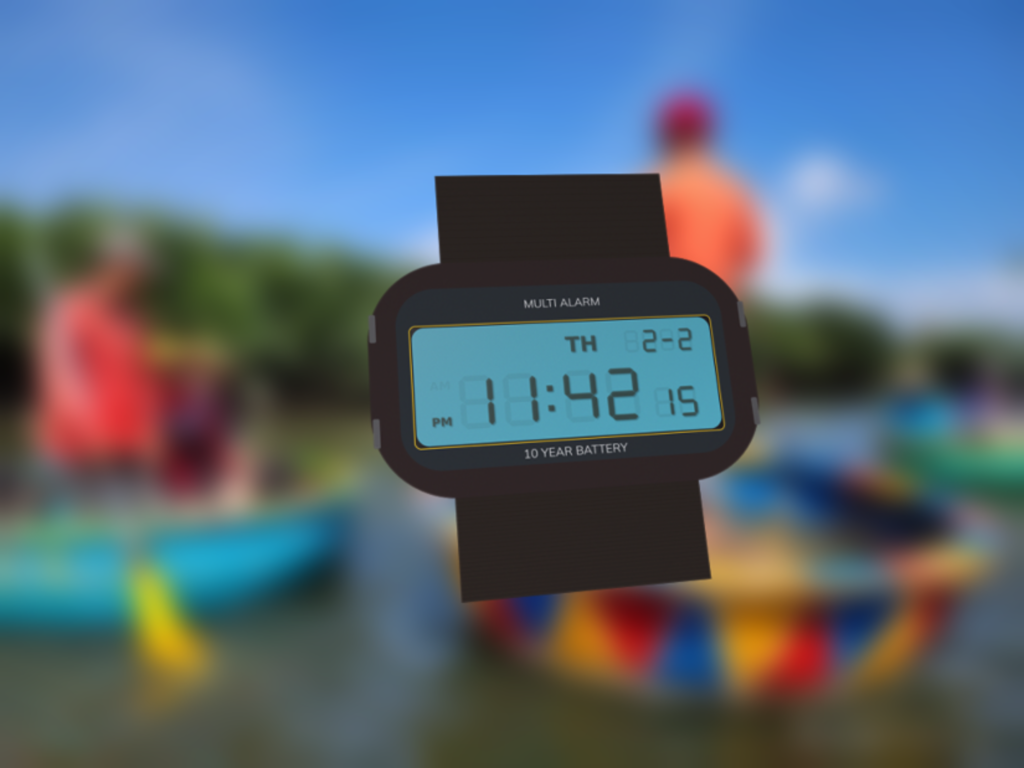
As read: 11.42.15
